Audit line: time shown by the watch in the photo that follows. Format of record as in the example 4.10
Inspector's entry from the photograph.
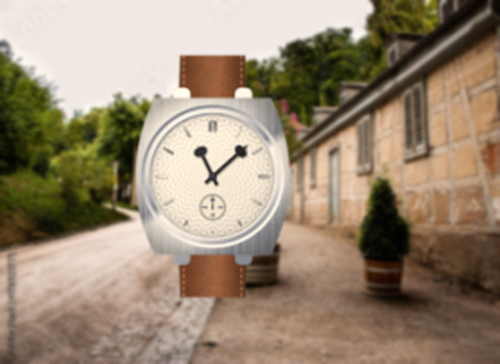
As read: 11.08
